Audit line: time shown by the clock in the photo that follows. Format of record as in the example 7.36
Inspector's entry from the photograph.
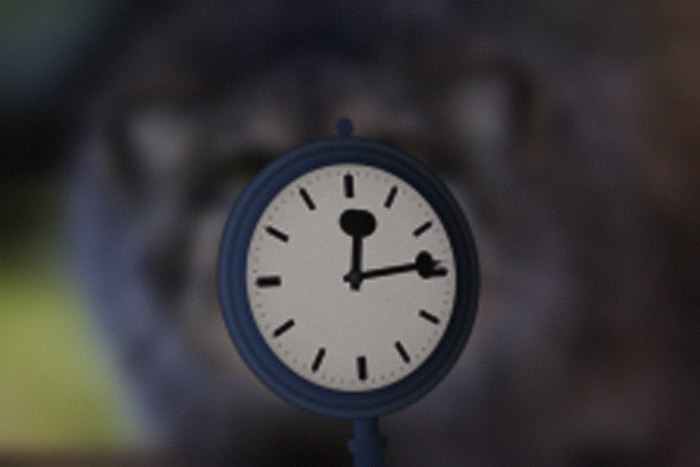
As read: 12.14
